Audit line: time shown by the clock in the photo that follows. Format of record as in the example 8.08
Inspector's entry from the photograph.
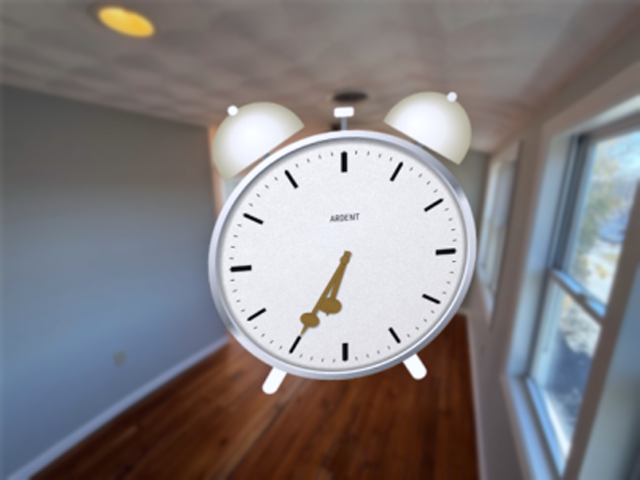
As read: 6.35
